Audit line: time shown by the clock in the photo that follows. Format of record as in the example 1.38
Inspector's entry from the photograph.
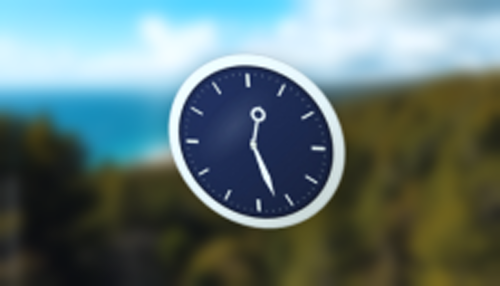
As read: 12.27
